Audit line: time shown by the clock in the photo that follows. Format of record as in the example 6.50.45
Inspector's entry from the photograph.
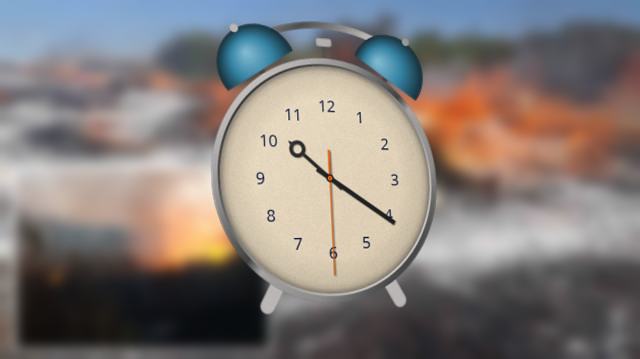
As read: 10.20.30
